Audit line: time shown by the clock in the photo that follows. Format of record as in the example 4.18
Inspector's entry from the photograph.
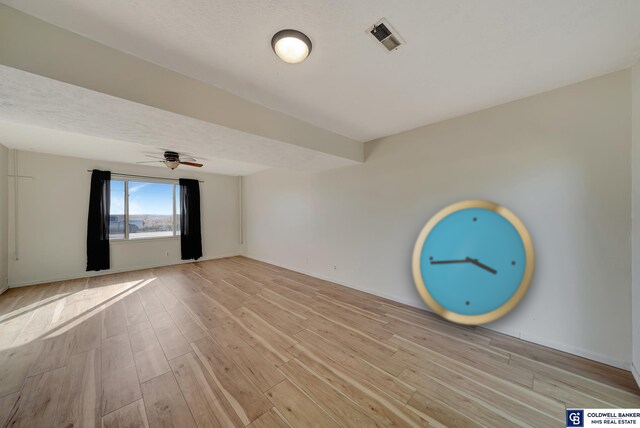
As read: 3.44
